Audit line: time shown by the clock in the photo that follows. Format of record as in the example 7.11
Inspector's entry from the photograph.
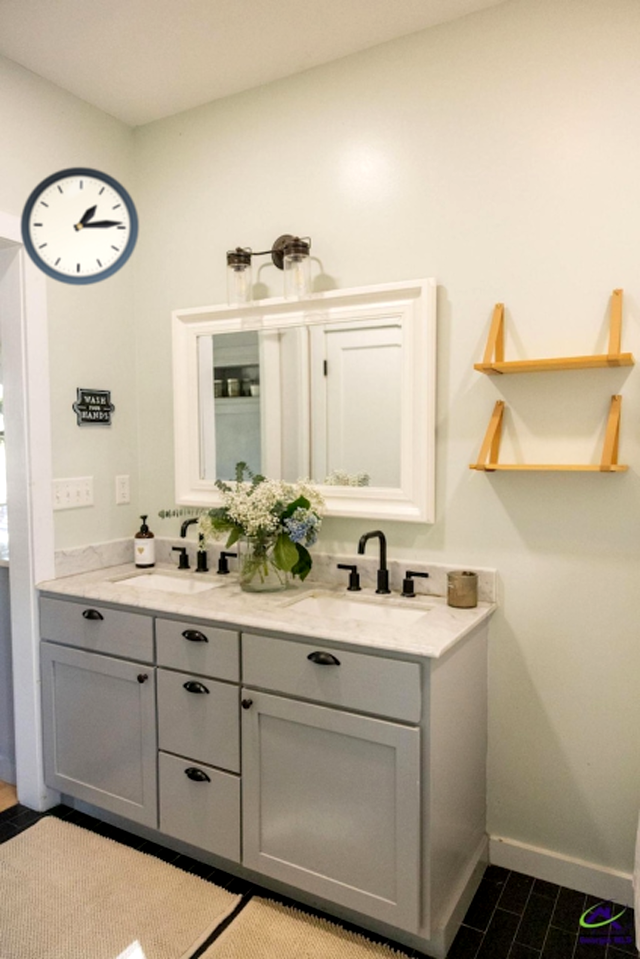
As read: 1.14
